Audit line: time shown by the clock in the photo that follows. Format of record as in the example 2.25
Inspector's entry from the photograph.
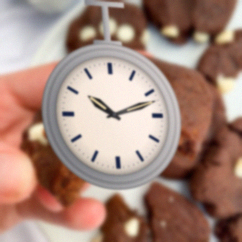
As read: 10.12
